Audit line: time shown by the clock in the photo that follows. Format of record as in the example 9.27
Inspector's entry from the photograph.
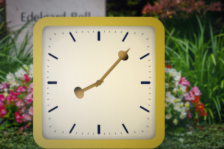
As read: 8.07
